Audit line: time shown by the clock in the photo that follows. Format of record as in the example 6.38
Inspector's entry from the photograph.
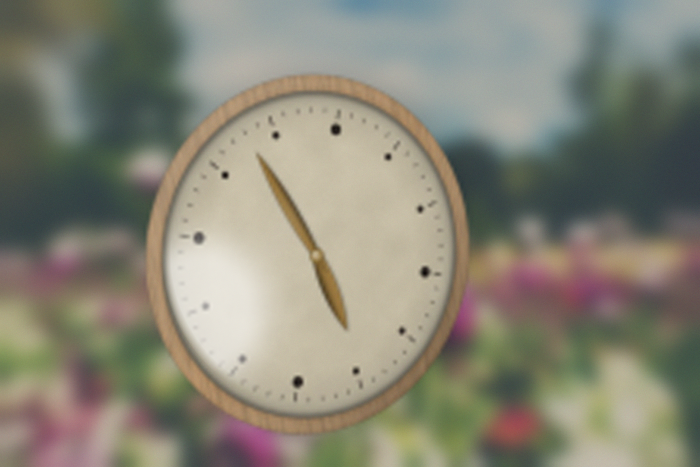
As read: 4.53
